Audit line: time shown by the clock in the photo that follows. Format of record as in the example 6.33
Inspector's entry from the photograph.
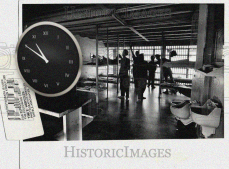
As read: 10.50
